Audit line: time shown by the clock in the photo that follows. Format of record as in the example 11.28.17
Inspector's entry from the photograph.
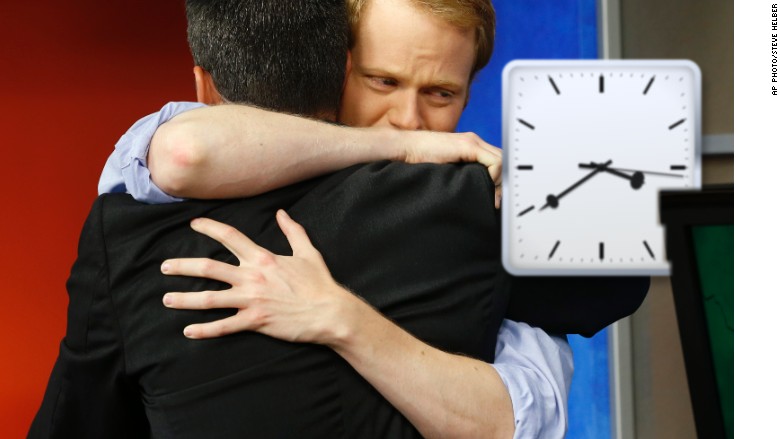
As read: 3.39.16
